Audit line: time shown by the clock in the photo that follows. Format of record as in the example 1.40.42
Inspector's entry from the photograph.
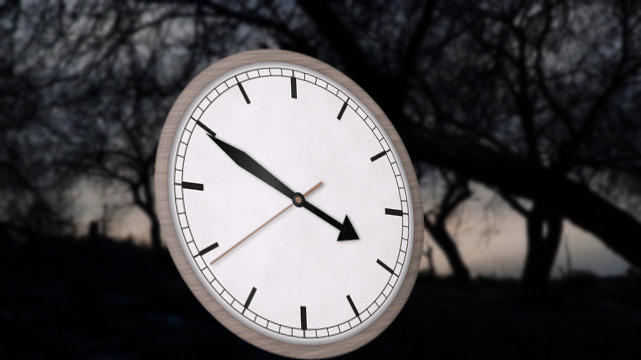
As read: 3.49.39
